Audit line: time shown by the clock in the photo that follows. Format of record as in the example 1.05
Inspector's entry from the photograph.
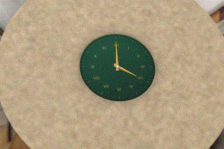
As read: 4.00
